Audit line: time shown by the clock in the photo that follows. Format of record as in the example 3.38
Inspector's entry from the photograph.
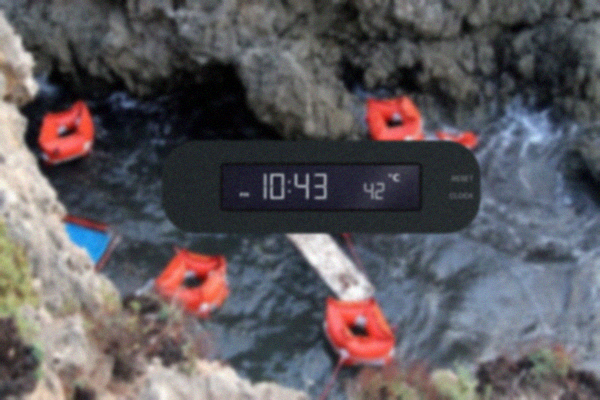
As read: 10.43
